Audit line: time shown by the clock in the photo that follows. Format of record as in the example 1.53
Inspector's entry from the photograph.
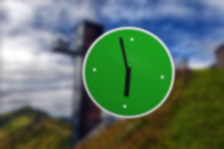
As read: 5.57
